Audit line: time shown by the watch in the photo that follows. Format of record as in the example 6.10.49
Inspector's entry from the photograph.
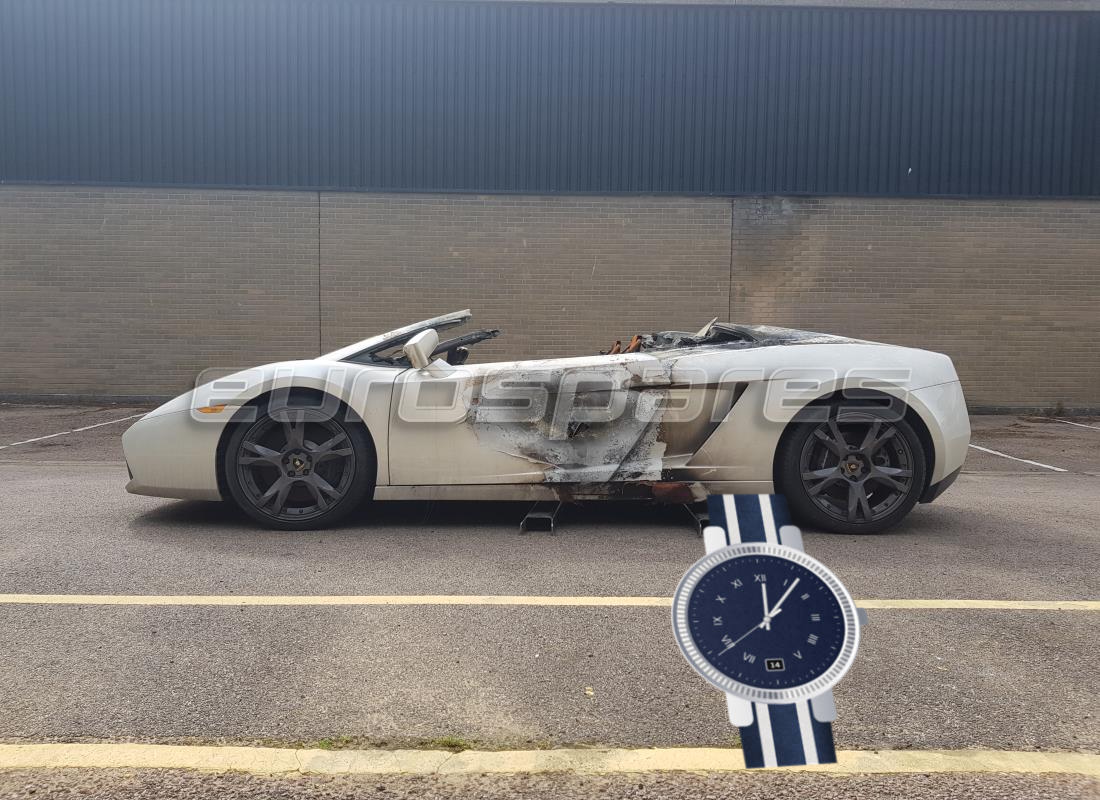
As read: 12.06.39
